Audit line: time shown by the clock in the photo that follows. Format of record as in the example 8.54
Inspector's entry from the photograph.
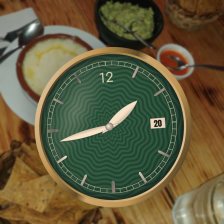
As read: 1.43
